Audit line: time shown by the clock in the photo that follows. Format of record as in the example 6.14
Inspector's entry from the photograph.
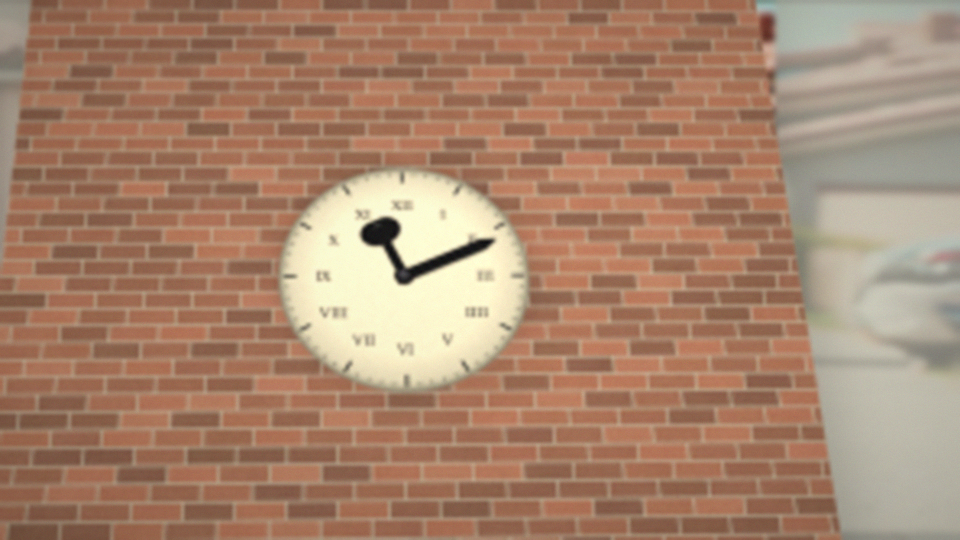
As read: 11.11
